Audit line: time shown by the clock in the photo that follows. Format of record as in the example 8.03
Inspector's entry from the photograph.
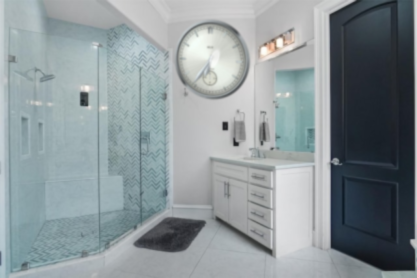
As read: 6.36
